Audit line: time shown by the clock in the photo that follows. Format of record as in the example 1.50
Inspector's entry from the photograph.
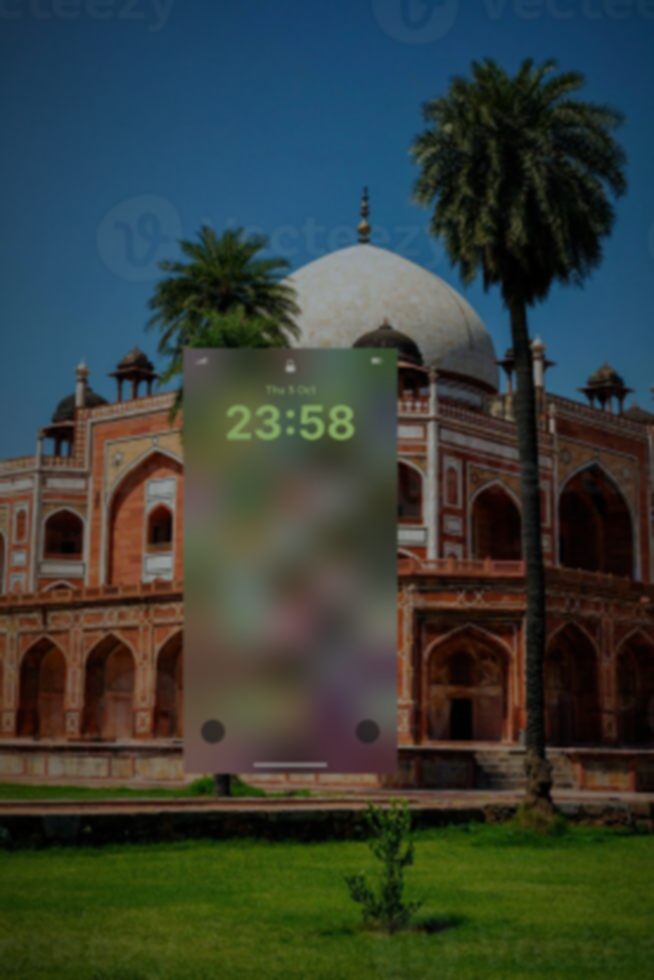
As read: 23.58
